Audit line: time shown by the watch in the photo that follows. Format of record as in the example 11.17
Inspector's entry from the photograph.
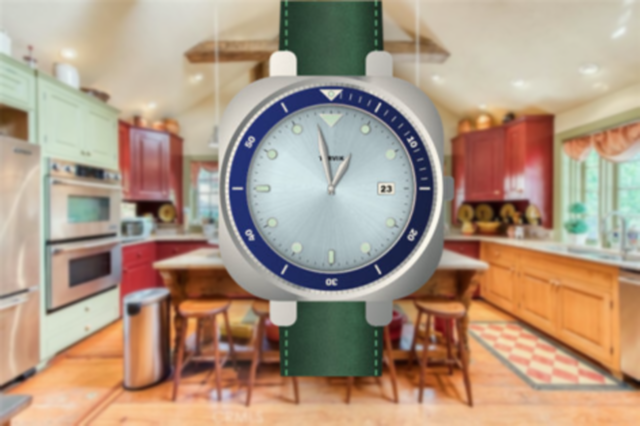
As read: 12.58
